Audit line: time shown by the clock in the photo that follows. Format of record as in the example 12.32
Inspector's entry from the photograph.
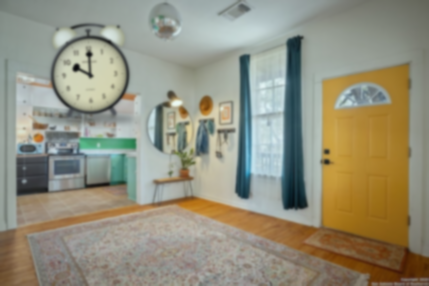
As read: 10.00
